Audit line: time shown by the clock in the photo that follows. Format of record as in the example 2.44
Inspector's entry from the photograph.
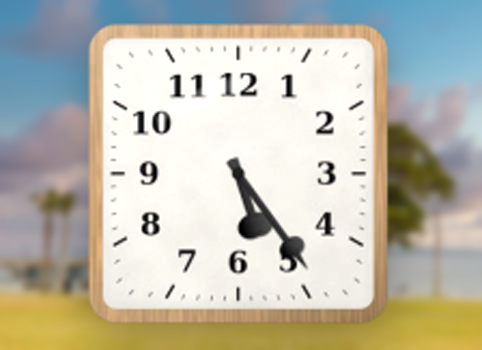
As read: 5.24
